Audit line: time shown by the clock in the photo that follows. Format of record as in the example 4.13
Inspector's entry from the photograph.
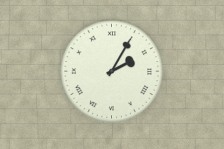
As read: 2.05
